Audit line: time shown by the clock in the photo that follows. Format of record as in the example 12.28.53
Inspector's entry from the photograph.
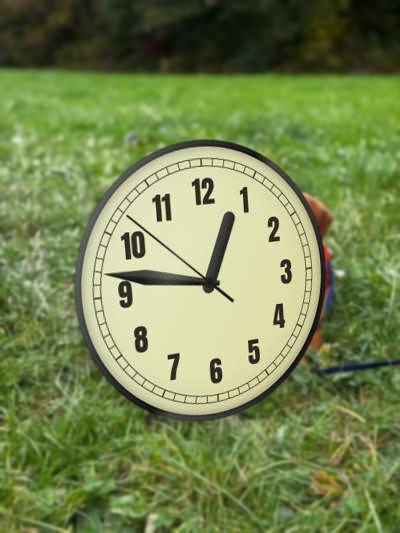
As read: 12.46.52
